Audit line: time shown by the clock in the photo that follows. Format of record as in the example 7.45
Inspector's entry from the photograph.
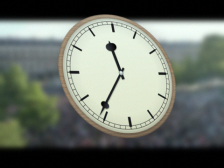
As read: 11.36
